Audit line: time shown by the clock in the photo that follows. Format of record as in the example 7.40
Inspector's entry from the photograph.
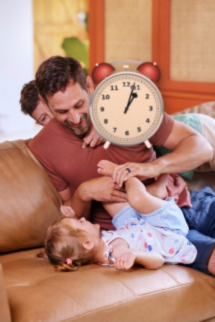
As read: 1.03
